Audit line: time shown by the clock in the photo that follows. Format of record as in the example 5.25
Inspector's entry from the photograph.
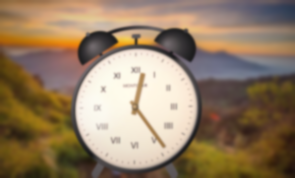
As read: 12.24
